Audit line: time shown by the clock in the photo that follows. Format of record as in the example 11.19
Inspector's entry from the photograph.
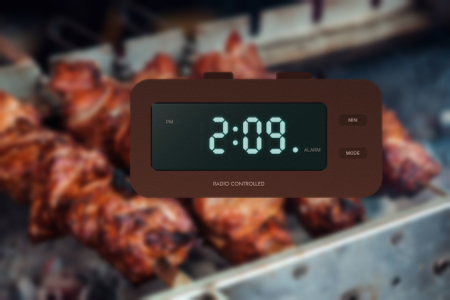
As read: 2.09
